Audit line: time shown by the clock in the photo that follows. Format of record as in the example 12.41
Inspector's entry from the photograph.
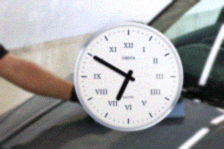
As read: 6.50
